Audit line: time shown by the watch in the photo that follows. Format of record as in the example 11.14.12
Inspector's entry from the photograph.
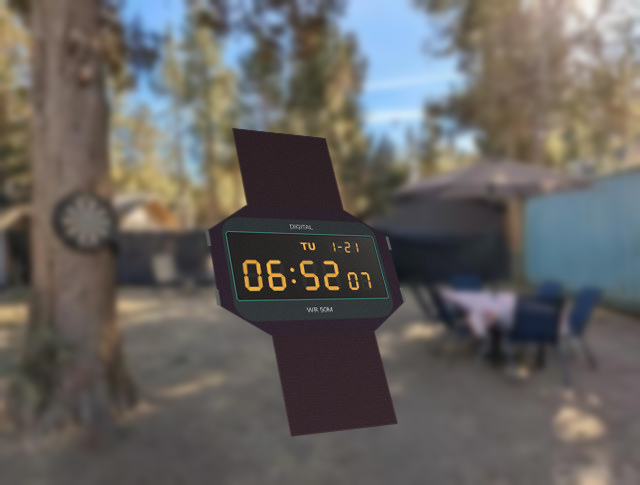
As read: 6.52.07
